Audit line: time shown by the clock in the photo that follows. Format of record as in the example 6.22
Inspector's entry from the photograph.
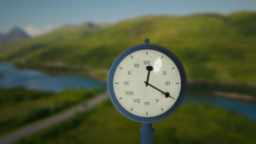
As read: 12.20
